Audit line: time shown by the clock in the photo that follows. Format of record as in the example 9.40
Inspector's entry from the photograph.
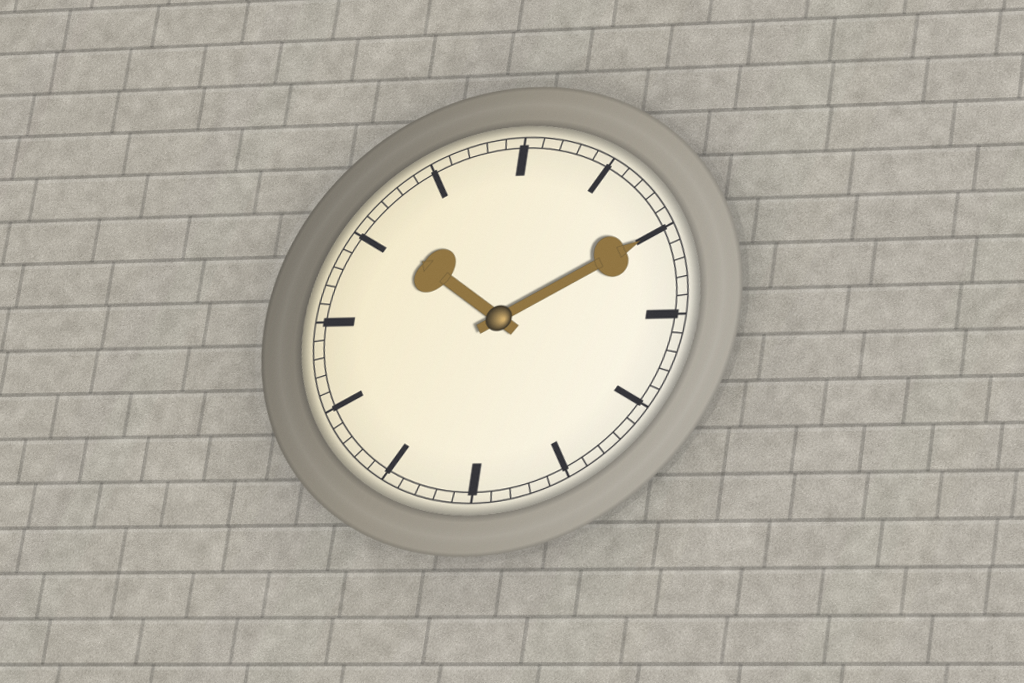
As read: 10.10
